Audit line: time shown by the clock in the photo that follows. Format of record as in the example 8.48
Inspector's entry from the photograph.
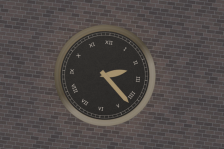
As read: 2.22
